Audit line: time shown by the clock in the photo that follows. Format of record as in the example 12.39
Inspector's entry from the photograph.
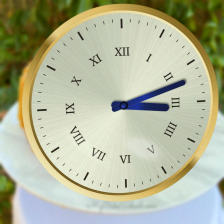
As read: 3.12
